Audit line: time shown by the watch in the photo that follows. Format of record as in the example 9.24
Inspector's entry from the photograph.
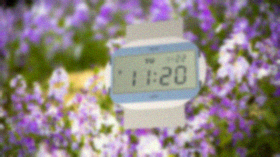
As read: 11.20
